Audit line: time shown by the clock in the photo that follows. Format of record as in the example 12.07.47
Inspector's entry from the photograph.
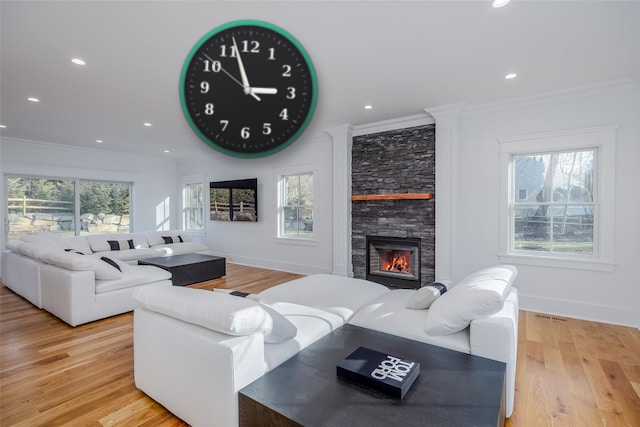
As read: 2.56.51
